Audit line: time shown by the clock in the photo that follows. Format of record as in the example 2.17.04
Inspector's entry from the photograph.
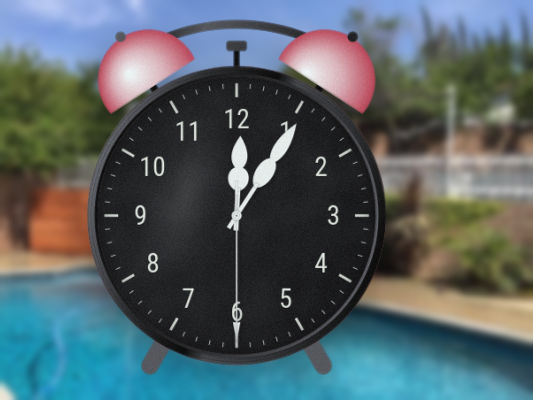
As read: 12.05.30
